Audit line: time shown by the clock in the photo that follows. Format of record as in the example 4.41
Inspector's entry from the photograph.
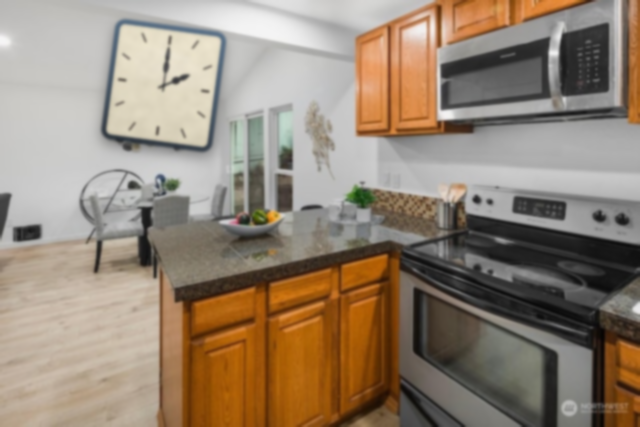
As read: 2.00
